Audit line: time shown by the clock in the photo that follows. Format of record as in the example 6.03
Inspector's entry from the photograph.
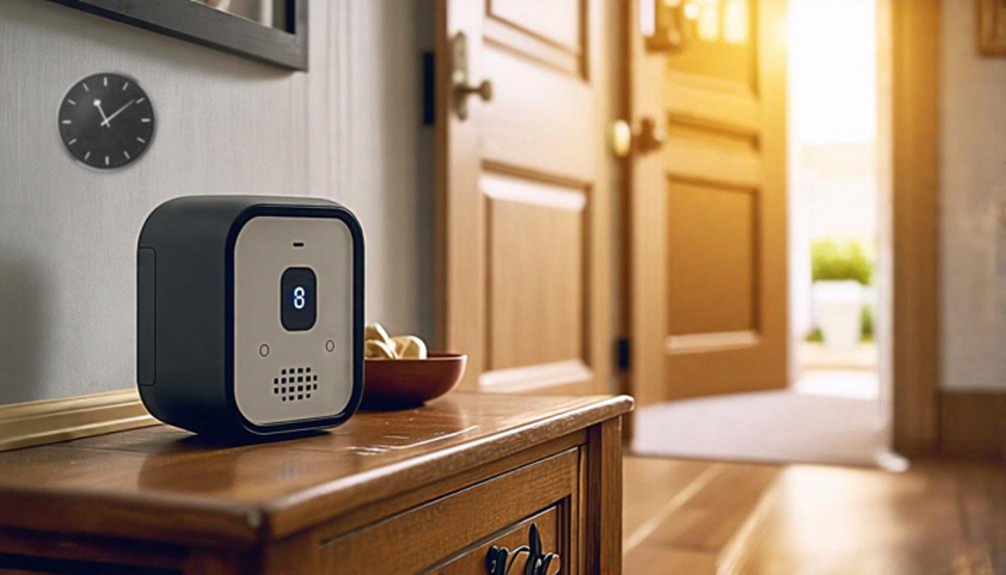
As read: 11.09
